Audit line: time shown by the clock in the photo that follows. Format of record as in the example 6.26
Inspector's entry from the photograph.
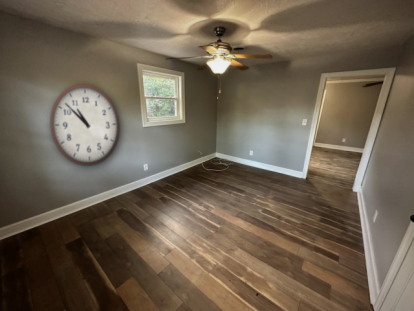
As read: 10.52
